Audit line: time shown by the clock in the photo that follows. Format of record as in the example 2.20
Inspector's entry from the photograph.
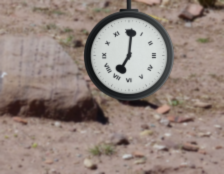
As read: 7.01
